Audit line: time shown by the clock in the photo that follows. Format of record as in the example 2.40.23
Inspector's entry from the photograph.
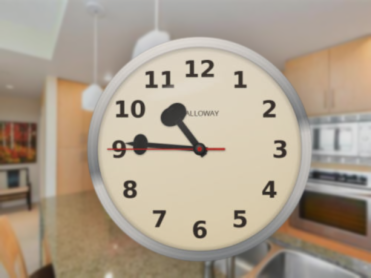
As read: 10.45.45
